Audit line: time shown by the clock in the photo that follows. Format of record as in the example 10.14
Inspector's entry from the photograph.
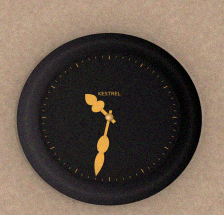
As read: 10.32
